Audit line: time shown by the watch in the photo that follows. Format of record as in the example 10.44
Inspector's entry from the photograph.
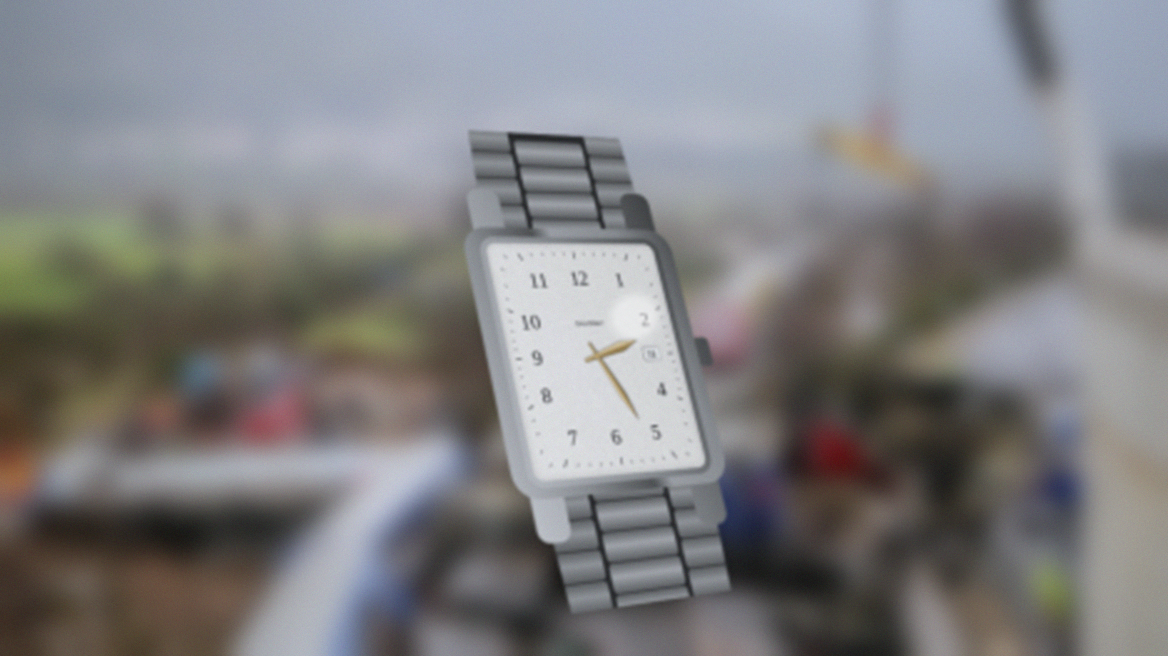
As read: 2.26
